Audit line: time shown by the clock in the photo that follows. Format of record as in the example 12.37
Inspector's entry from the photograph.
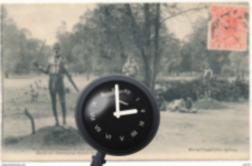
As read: 1.56
